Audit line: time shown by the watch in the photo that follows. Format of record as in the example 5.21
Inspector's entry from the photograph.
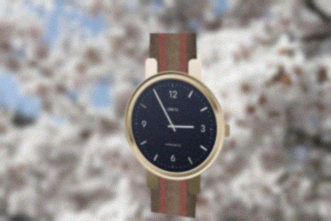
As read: 2.55
